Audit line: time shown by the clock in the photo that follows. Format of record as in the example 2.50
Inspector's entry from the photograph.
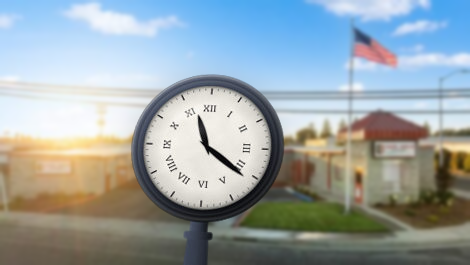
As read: 11.21
